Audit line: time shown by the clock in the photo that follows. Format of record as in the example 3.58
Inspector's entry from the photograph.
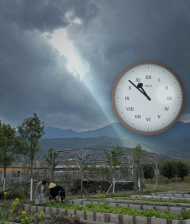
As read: 10.52
